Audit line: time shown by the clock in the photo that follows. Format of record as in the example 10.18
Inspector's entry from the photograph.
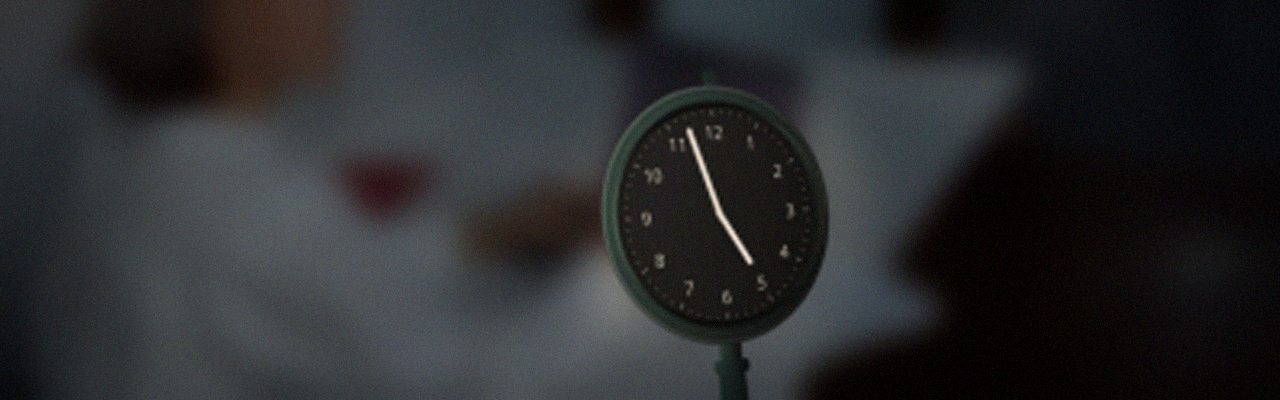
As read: 4.57
